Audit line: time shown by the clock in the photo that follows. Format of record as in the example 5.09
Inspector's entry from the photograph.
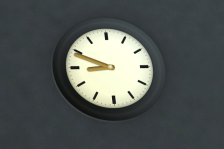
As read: 8.49
